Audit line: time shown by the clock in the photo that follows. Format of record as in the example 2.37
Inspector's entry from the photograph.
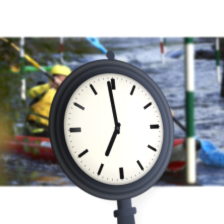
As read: 6.59
